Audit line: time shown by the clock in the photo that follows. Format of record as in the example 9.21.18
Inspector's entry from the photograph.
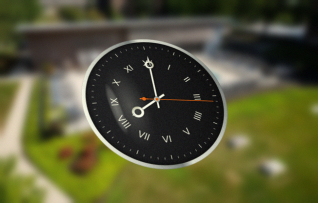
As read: 8.00.16
